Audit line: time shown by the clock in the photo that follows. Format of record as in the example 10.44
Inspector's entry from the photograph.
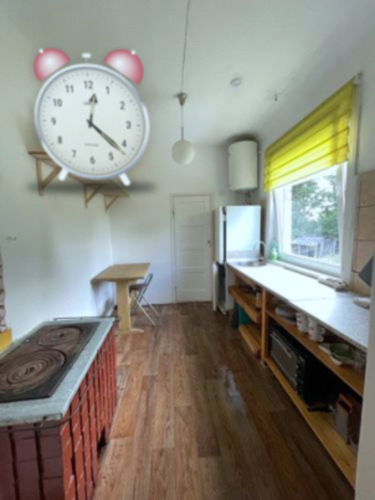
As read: 12.22
